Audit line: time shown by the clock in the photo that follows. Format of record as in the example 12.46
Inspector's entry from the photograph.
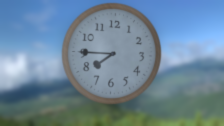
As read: 7.45
